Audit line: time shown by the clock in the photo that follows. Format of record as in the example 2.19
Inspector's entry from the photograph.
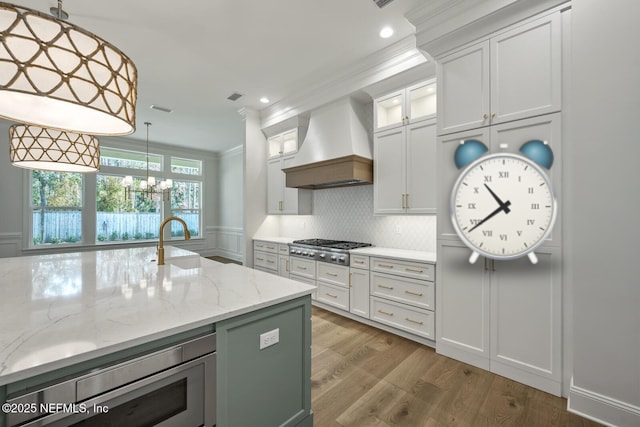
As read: 10.39
